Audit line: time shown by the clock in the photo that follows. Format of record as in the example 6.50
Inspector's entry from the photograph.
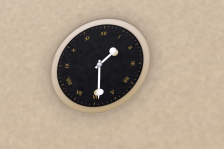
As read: 1.29
